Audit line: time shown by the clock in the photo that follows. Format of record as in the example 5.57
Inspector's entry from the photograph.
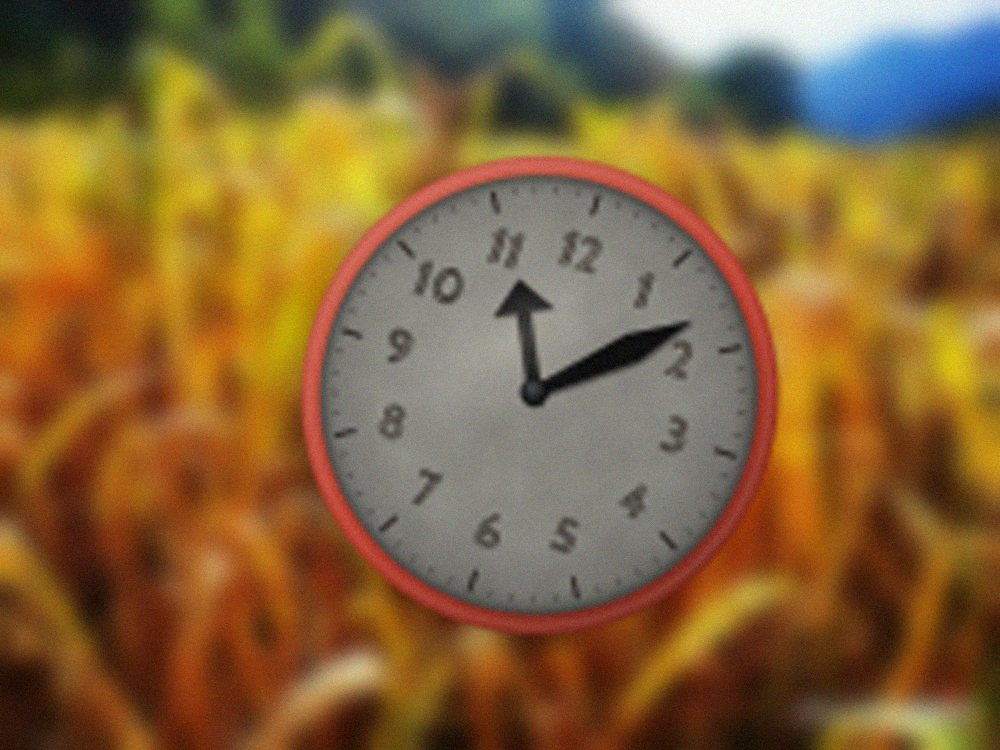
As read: 11.08
